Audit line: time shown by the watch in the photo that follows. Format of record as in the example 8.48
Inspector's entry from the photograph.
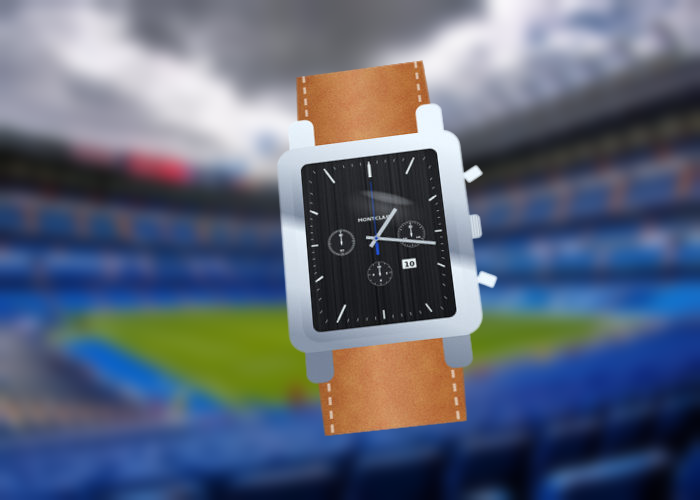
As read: 1.17
